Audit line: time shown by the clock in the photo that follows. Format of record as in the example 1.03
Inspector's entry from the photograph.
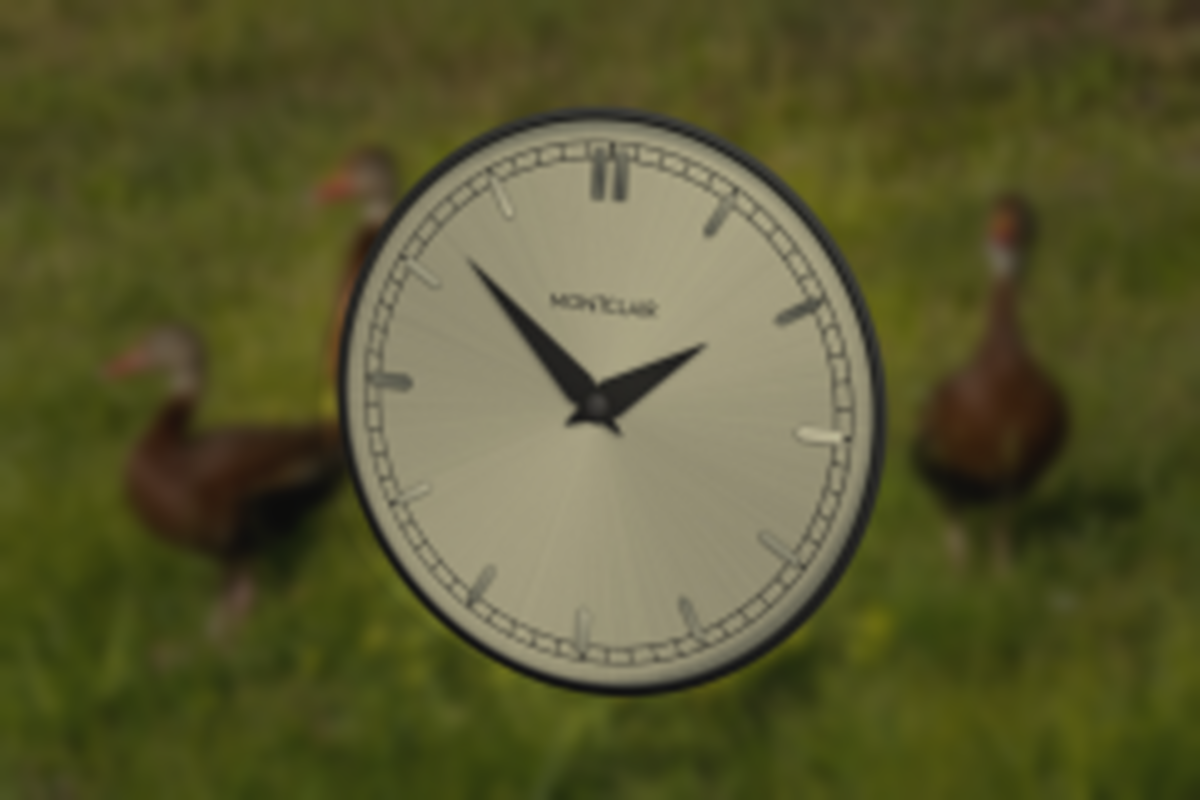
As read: 1.52
